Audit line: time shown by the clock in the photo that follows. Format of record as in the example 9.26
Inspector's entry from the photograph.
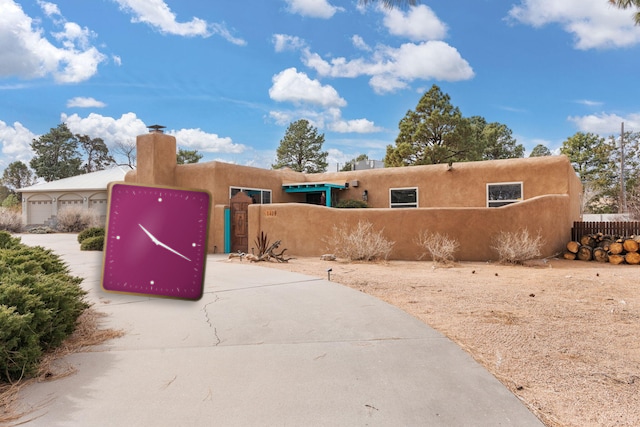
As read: 10.19
